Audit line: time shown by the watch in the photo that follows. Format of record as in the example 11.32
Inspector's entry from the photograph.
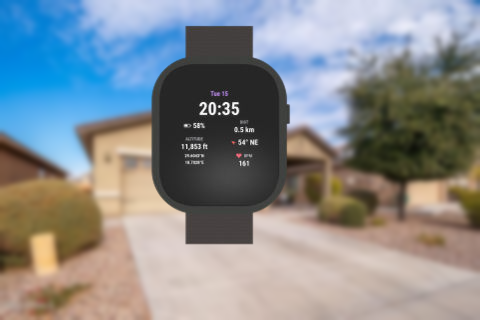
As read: 20.35
